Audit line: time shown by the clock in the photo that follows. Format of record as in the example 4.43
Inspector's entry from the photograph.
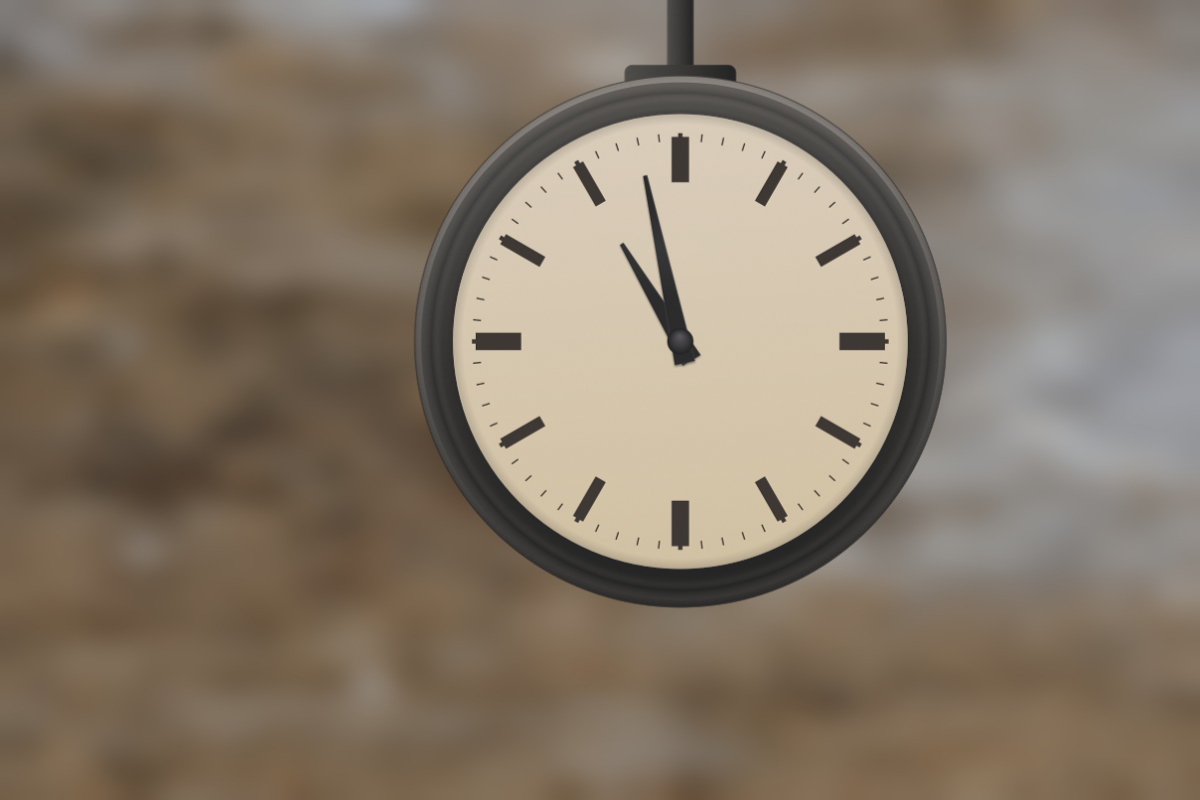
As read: 10.58
